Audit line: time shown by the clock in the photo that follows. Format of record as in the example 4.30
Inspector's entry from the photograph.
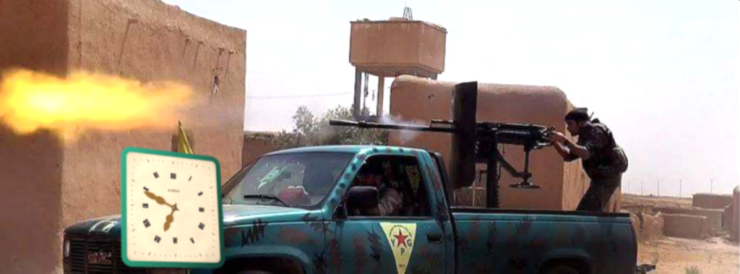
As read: 6.49
